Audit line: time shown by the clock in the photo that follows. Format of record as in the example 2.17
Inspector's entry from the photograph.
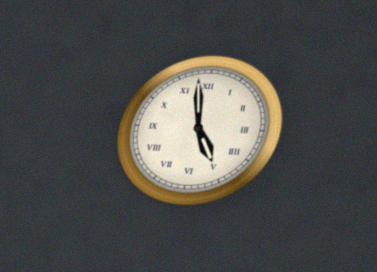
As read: 4.58
